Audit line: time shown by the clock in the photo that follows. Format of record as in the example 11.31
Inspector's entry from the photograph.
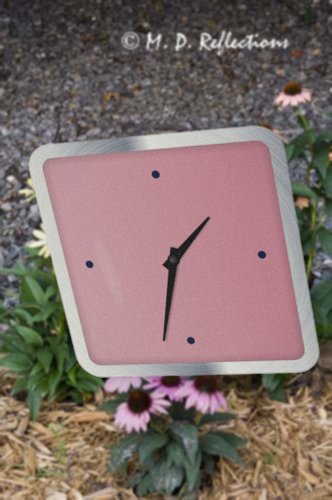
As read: 1.33
